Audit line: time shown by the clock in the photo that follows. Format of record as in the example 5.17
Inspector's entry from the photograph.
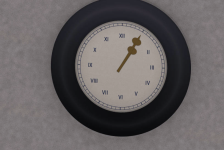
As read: 1.05
